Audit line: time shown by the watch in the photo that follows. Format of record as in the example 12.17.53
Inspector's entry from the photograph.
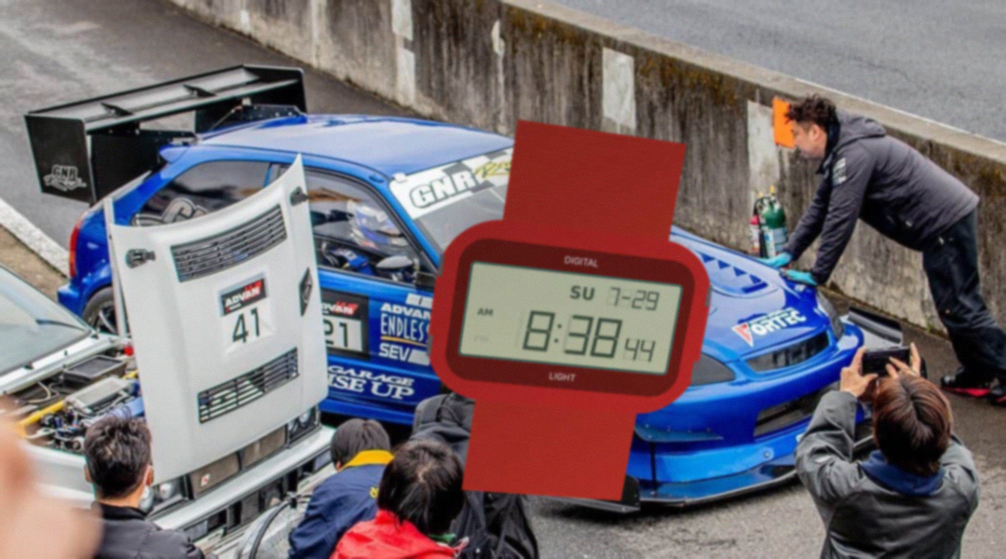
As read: 8.38.44
